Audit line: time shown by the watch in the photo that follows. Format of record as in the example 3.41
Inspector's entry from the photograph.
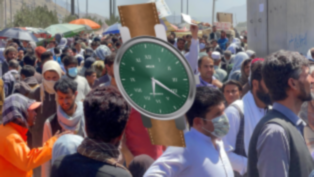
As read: 6.21
